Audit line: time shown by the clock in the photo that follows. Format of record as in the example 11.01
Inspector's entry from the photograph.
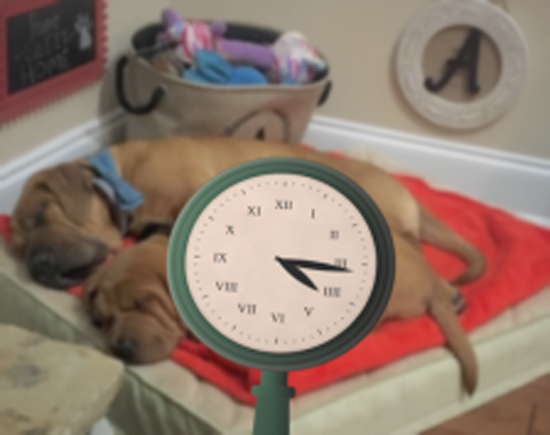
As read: 4.16
